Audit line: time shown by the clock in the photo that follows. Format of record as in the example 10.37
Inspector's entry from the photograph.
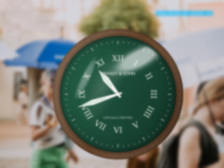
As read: 10.42
